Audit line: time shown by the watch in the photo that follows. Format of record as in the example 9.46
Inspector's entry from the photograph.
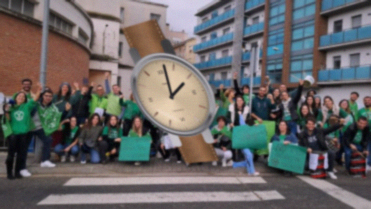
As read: 2.02
